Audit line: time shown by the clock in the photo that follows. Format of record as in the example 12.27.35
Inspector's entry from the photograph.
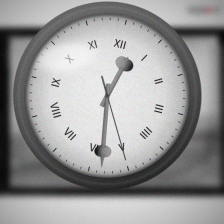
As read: 12.28.25
